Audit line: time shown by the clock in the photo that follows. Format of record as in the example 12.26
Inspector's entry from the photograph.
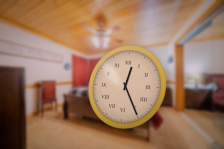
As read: 12.25
